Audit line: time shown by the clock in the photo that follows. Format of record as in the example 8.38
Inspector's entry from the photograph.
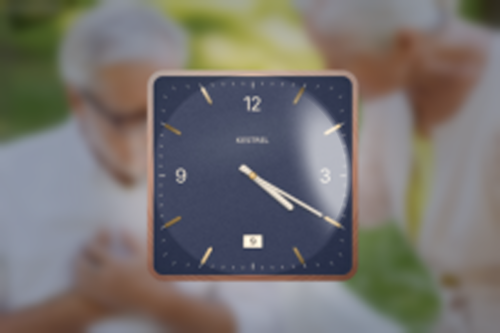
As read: 4.20
